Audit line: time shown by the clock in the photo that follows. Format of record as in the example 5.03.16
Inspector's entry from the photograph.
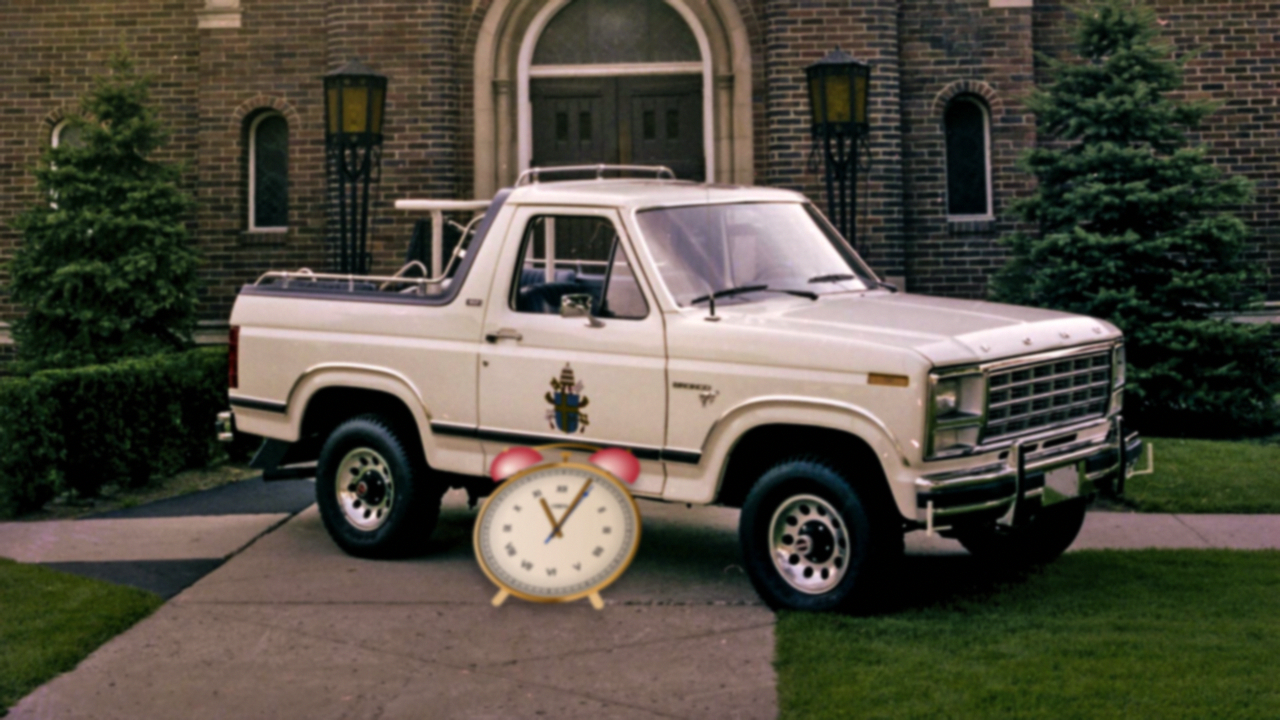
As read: 11.04.05
